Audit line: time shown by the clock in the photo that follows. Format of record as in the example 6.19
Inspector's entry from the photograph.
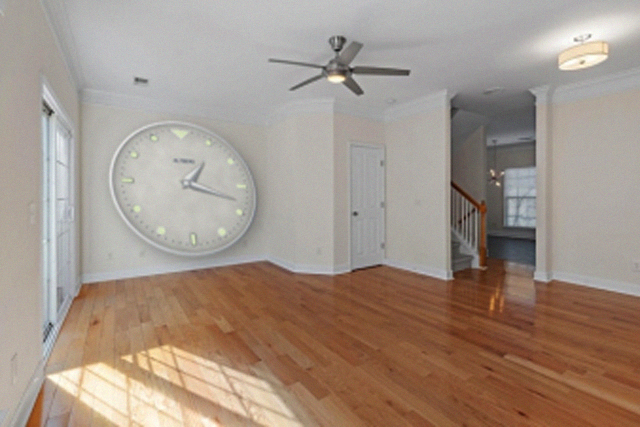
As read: 1.18
